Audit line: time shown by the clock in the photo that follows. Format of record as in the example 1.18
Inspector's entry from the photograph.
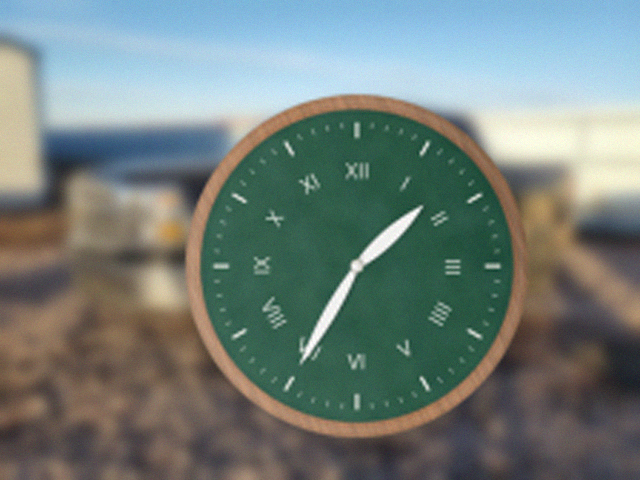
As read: 1.35
